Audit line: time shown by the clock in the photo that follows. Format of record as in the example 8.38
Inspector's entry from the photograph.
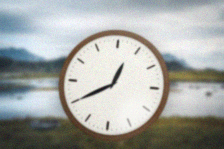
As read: 12.40
